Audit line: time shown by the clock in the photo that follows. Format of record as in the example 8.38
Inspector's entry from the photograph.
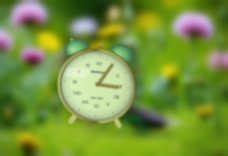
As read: 3.05
